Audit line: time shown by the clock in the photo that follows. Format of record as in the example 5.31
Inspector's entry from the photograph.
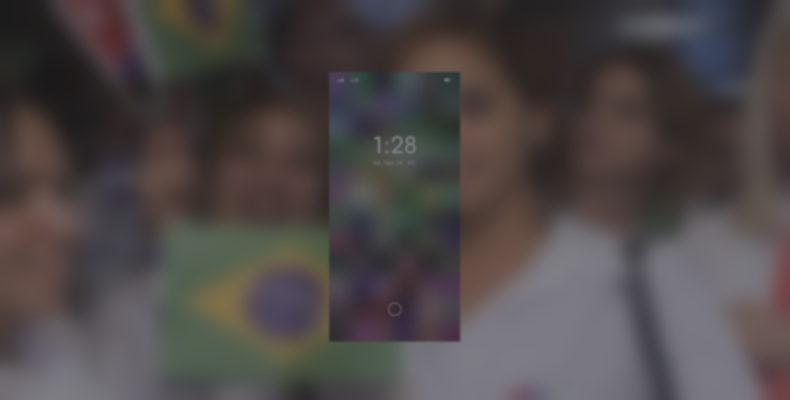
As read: 1.28
